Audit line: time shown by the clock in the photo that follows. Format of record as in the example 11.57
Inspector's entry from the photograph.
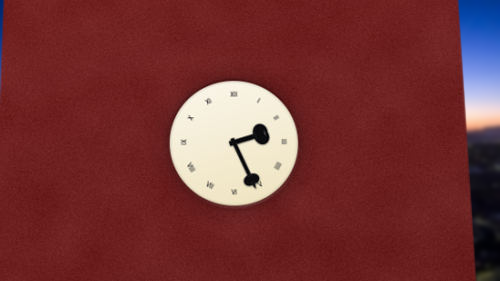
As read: 2.26
